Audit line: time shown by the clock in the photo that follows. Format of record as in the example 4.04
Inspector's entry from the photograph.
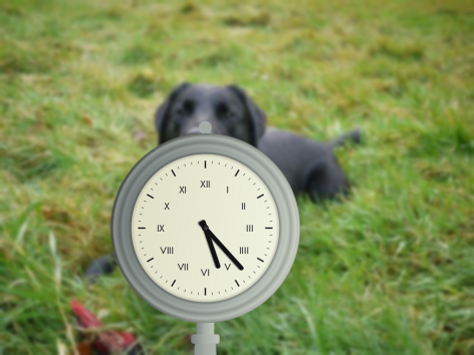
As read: 5.23
